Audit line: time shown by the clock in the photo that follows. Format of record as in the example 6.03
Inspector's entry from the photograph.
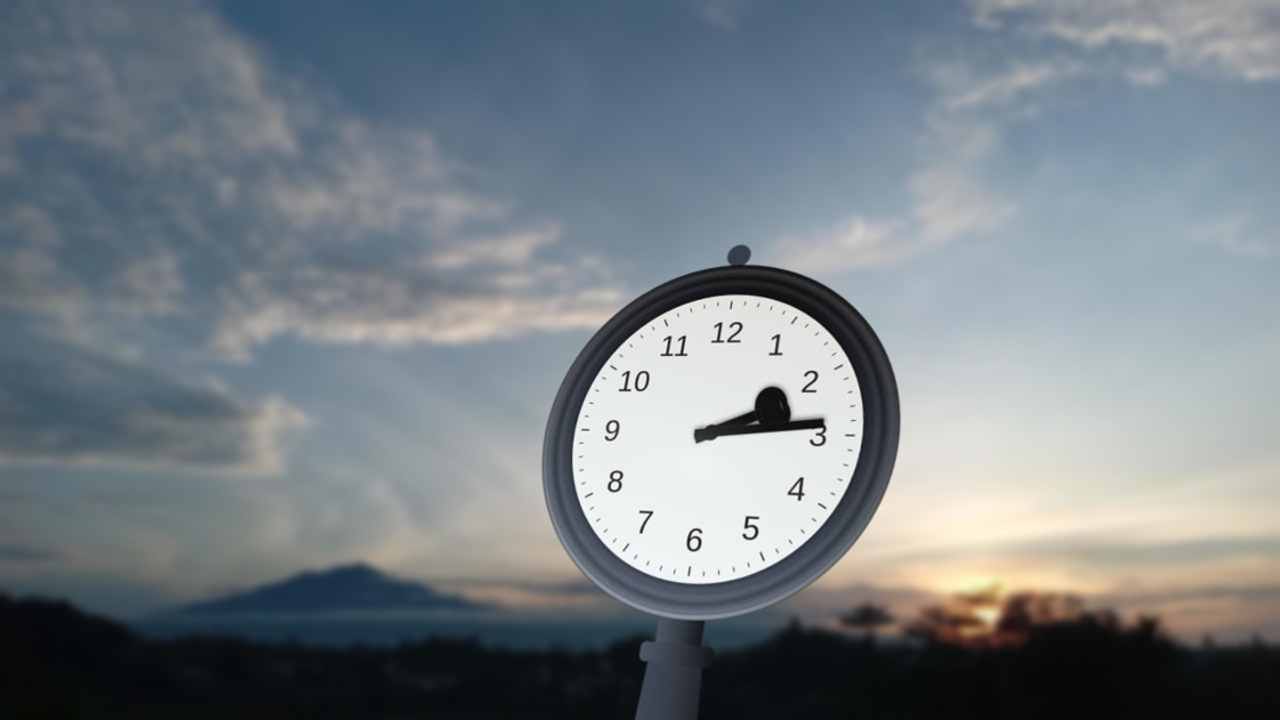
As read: 2.14
